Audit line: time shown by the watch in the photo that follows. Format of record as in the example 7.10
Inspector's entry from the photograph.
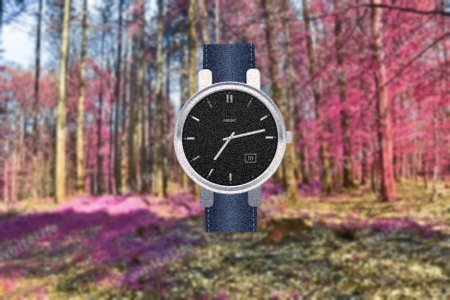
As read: 7.13
